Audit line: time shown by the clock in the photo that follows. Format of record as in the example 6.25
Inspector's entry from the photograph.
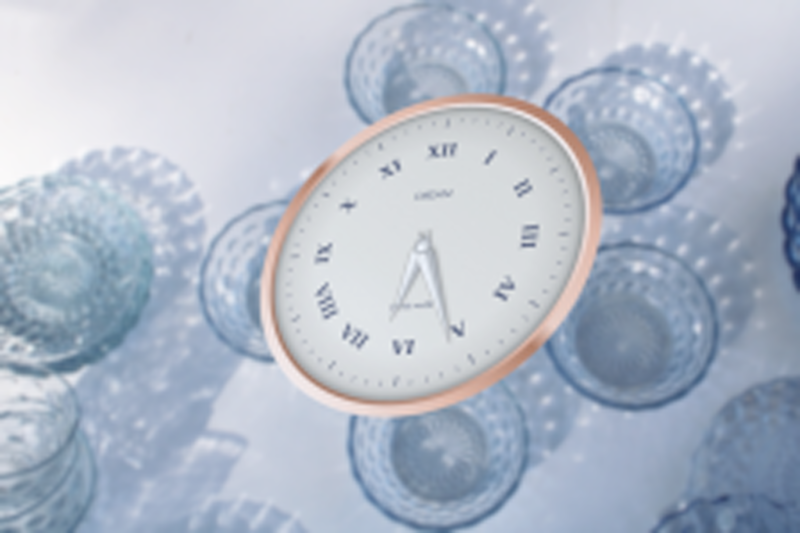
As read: 6.26
